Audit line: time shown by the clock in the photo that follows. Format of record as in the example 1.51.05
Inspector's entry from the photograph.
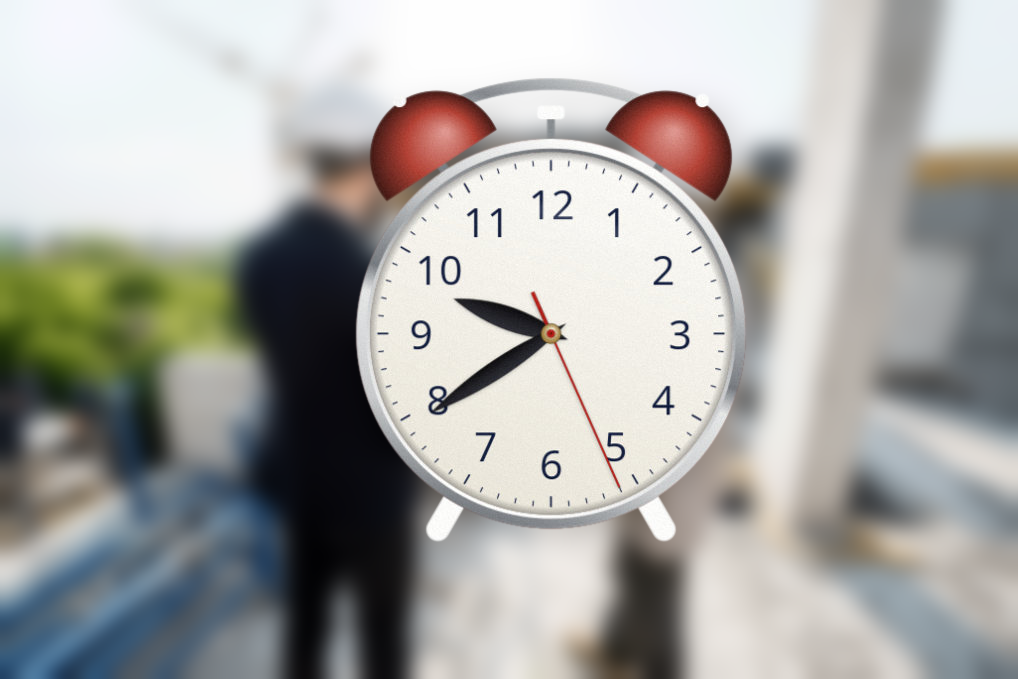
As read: 9.39.26
